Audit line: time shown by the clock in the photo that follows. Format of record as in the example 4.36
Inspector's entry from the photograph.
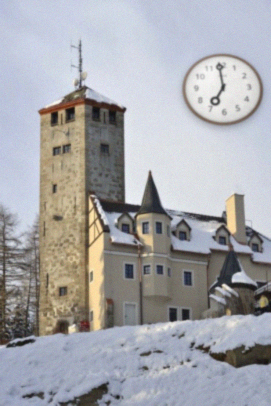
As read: 6.59
